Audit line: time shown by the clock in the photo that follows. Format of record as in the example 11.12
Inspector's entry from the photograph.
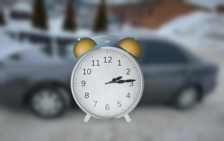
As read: 2.14
